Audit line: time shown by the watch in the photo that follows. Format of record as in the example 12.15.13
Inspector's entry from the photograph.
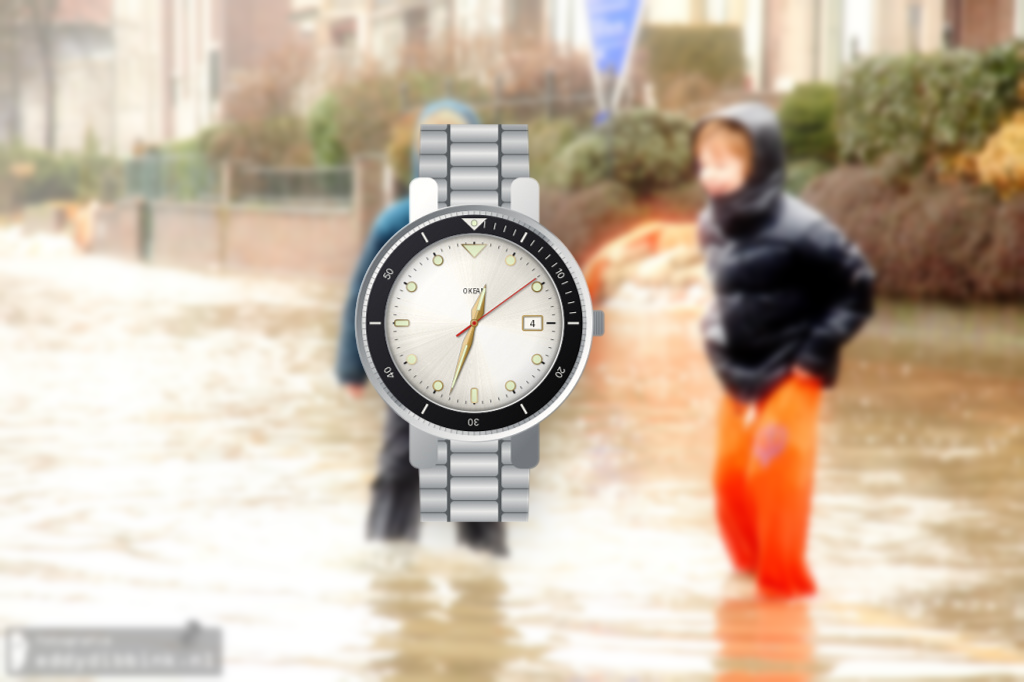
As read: 12.33.09
